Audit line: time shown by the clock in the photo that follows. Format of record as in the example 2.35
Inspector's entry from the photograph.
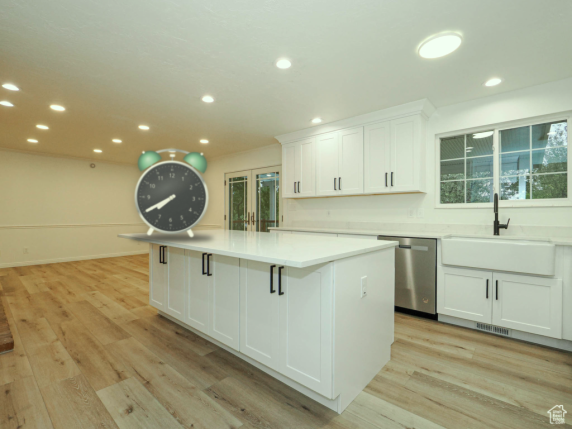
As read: 7.40
